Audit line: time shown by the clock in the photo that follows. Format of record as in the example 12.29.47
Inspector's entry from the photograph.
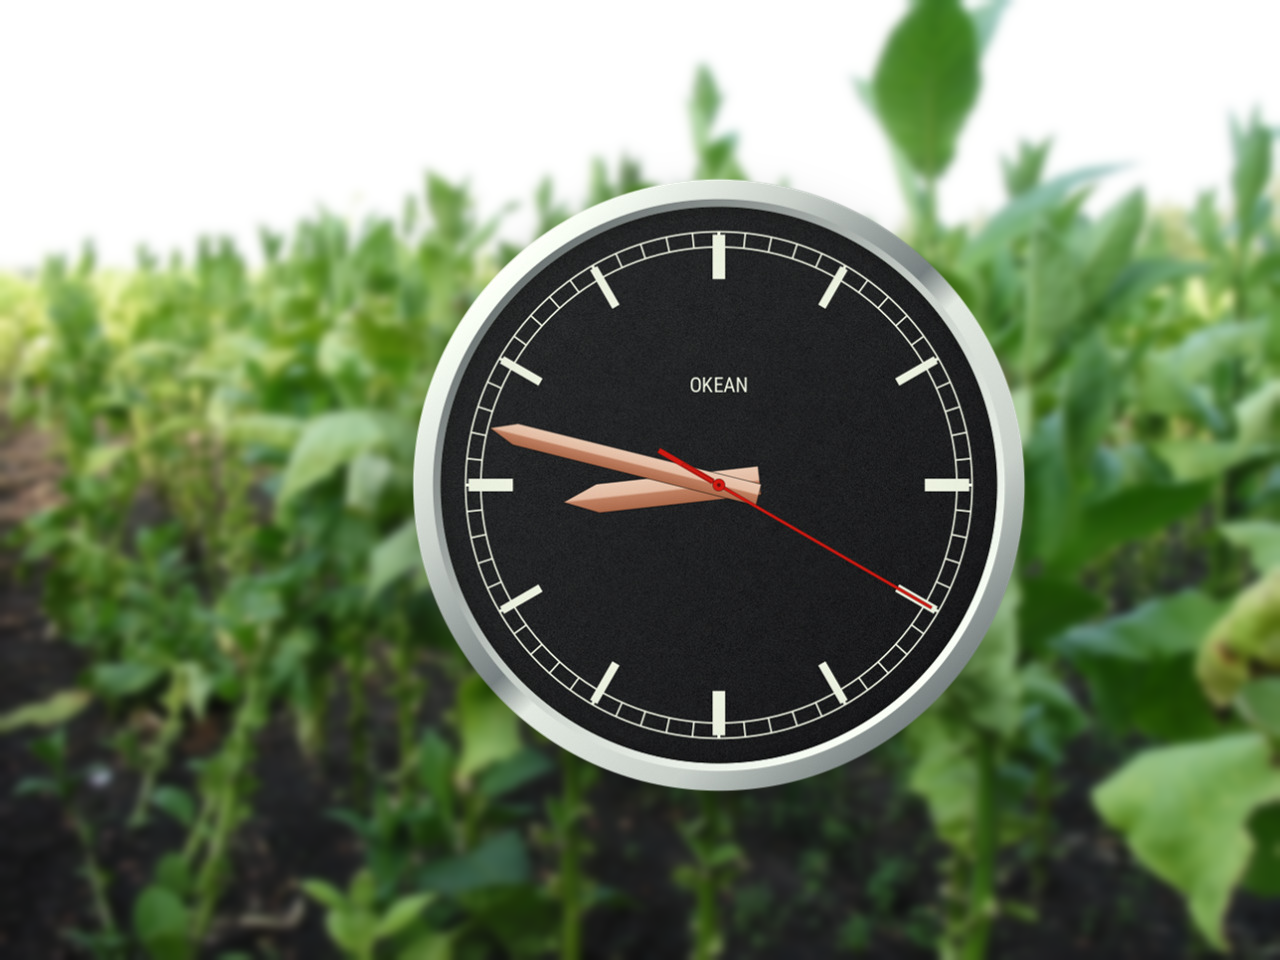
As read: 8.47.20
